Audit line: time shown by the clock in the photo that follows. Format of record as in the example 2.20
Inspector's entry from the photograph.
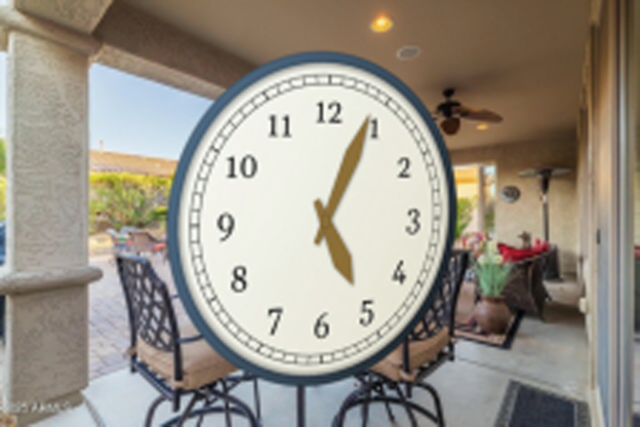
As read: 5.04
